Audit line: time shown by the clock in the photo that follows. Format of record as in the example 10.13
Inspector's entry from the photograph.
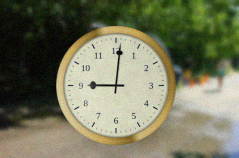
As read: 9.01
